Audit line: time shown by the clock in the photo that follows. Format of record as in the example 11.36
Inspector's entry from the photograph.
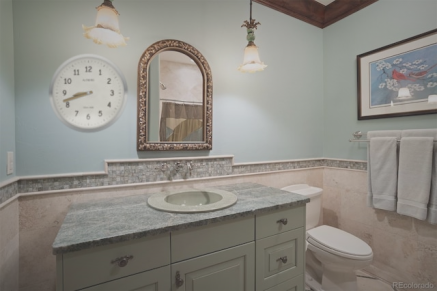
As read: 8.42
